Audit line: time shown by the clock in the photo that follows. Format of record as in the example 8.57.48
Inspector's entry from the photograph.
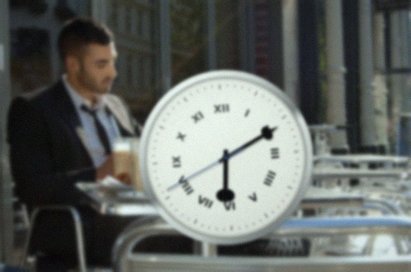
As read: 6.10.41
